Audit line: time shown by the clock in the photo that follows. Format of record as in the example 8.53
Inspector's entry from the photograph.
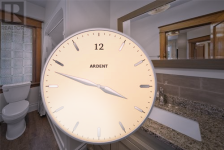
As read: 3.48
